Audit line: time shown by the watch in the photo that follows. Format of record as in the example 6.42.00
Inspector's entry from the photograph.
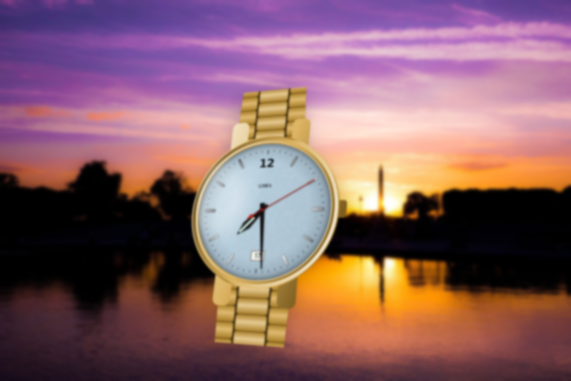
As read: 7.29.10
